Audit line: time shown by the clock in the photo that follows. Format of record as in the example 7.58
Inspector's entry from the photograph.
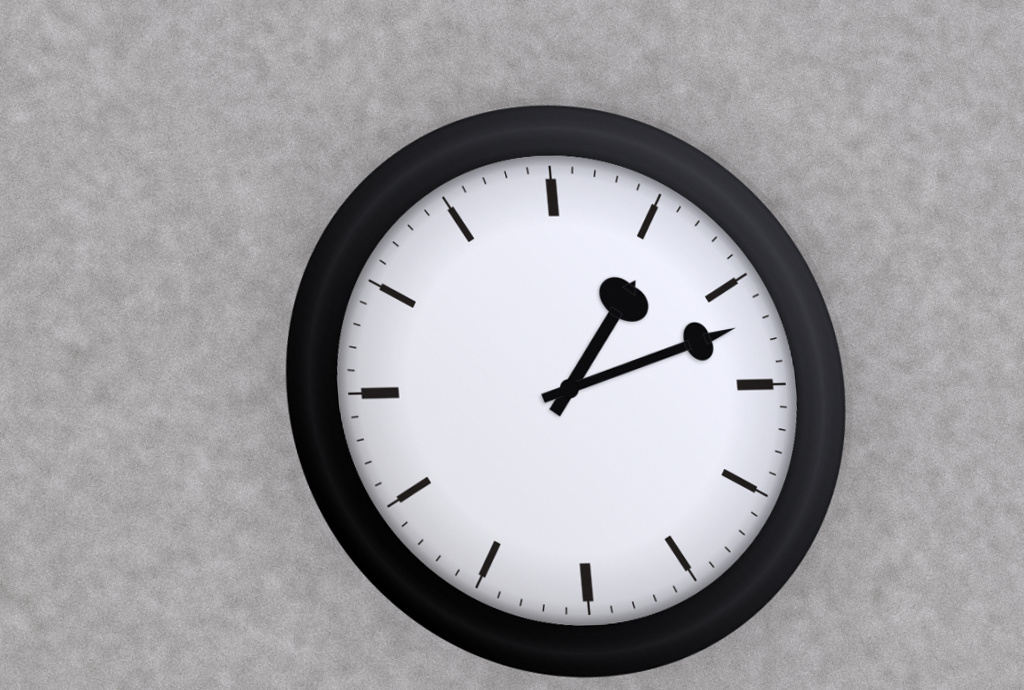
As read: 1.12
